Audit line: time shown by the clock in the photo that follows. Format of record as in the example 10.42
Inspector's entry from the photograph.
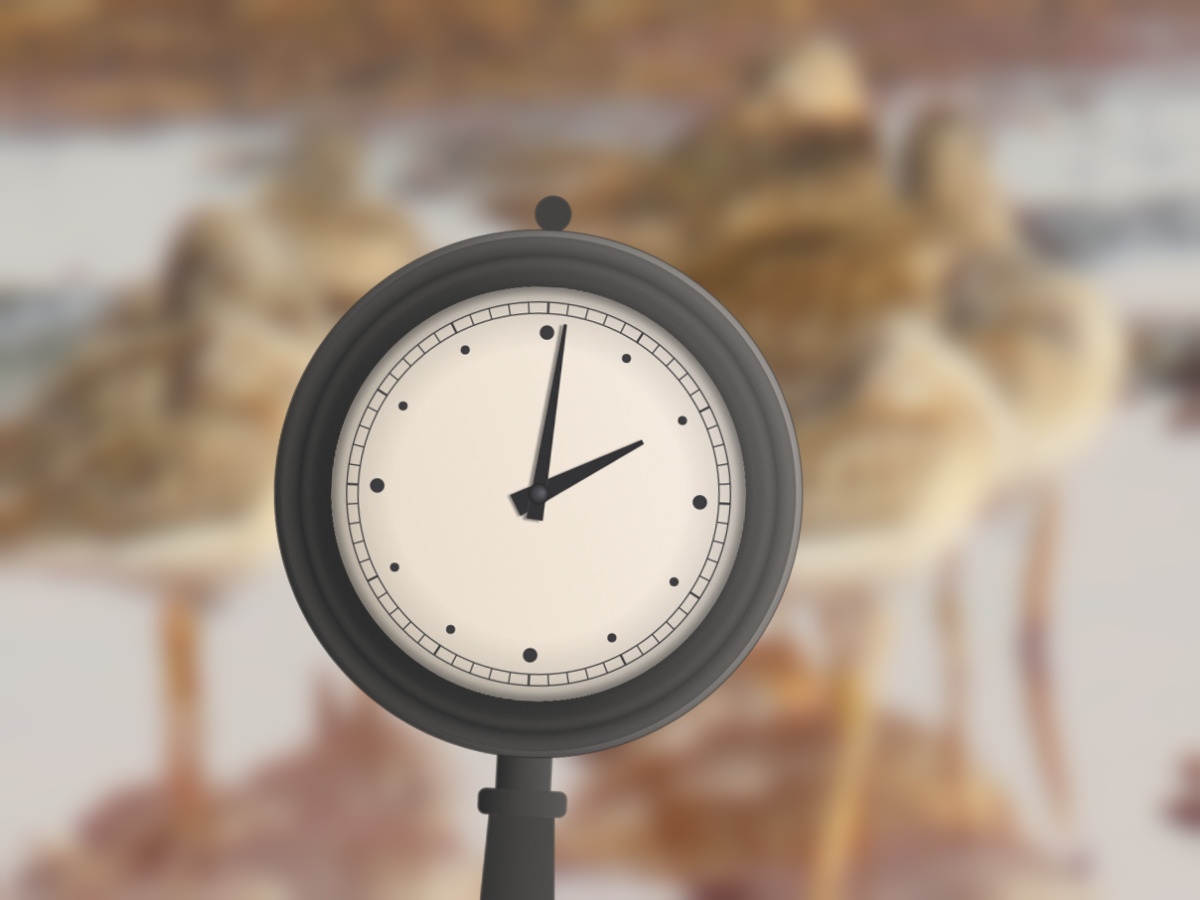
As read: 2.01
